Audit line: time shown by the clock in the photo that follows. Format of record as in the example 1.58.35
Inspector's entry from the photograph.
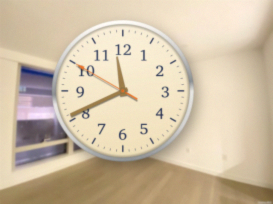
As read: 11.40.50
